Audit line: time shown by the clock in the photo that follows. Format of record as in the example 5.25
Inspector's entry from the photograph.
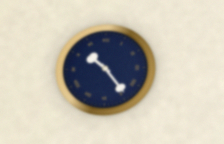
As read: 10.24
